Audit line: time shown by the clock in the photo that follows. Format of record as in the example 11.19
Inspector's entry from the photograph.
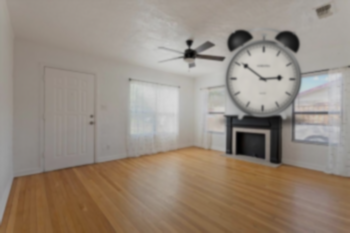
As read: 2.51
